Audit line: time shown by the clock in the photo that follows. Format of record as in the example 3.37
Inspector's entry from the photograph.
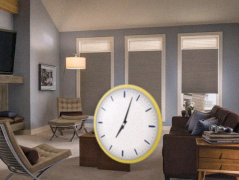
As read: 7.03
